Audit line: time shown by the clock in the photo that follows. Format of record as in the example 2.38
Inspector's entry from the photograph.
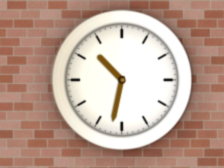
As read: 10.32
